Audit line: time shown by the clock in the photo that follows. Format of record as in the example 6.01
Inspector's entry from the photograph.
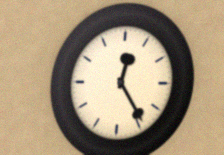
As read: 12.24
